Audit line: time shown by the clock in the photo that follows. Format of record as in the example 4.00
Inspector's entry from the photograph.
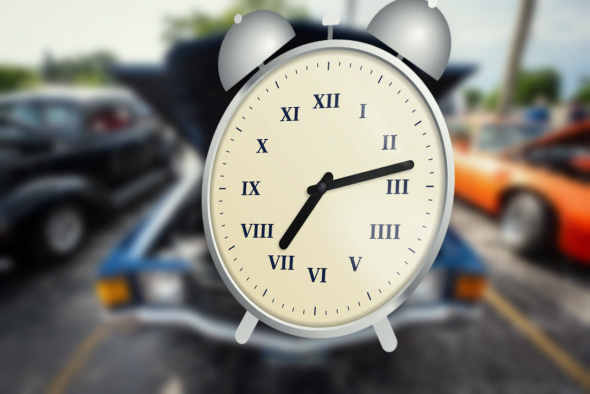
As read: 7.13
